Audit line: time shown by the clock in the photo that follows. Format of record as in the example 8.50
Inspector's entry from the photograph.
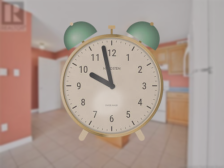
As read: 9.58
